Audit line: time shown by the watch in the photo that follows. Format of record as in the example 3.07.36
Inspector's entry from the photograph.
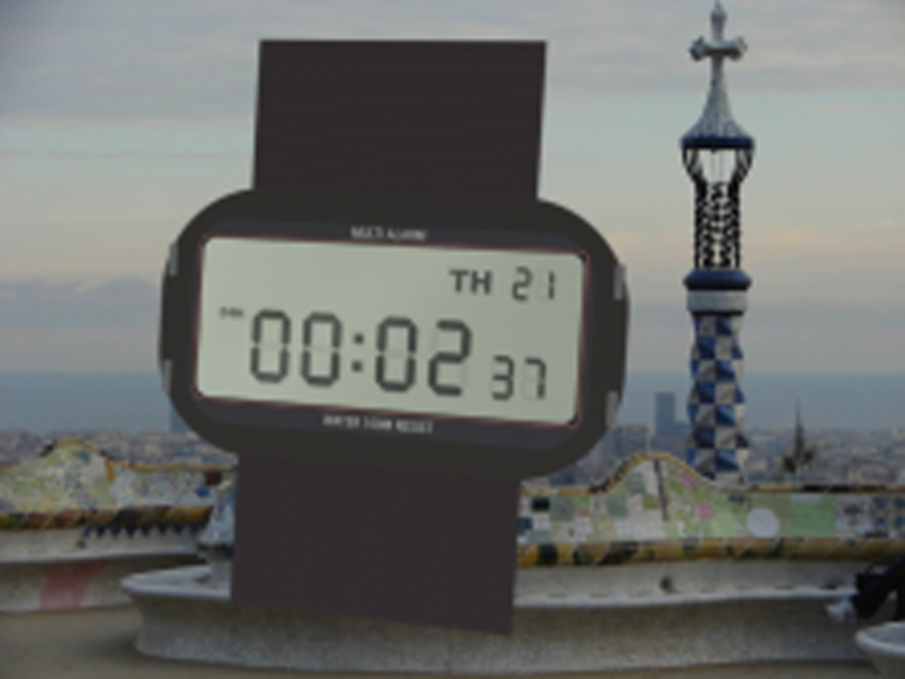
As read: 0.02.37
